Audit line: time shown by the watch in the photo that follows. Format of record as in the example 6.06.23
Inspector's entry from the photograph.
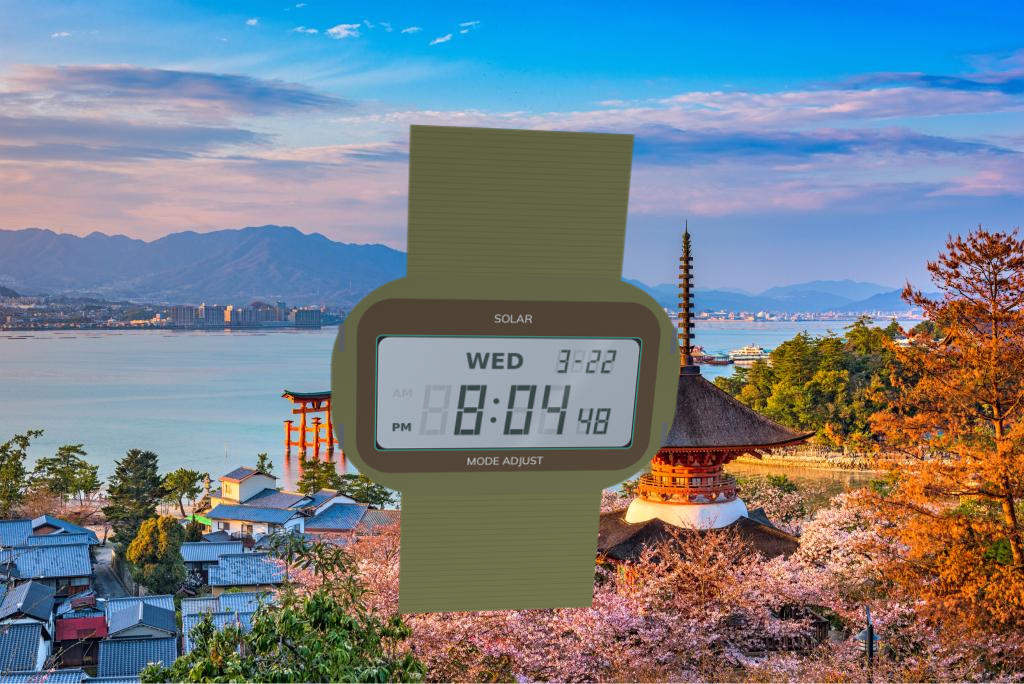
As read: 8.04.48
